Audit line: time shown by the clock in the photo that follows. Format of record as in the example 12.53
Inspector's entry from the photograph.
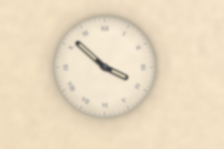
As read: 3.52
